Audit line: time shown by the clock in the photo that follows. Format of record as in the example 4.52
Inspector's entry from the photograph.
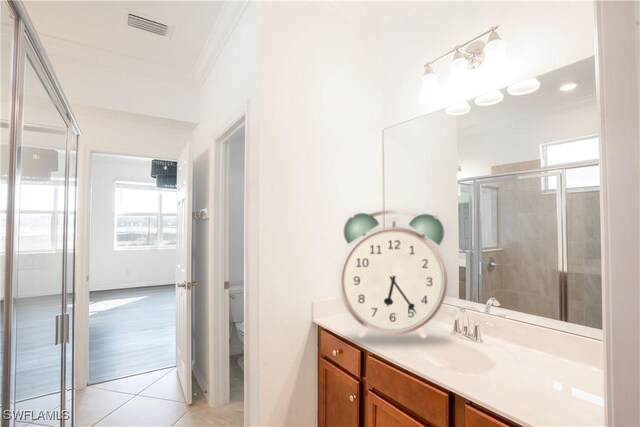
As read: 6.24
